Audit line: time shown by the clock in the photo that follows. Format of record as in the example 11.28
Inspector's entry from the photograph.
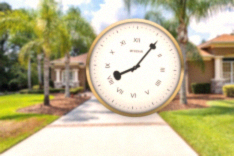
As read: 8.06
